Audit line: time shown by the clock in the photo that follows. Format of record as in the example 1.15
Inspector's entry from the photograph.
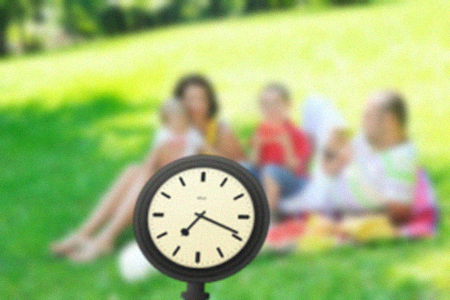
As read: 7.19
